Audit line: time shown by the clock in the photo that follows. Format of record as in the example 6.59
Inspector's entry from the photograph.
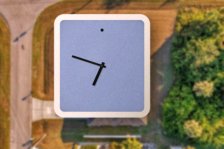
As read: 6.48
